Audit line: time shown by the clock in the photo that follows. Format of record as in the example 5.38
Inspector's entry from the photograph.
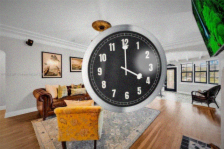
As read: 4.00
